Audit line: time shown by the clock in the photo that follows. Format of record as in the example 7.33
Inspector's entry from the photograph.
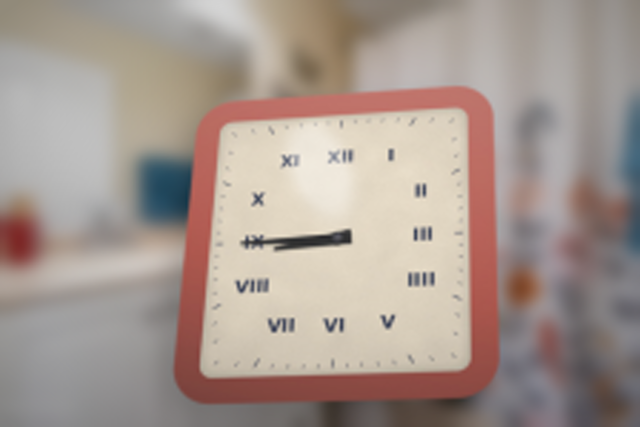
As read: 8.45
